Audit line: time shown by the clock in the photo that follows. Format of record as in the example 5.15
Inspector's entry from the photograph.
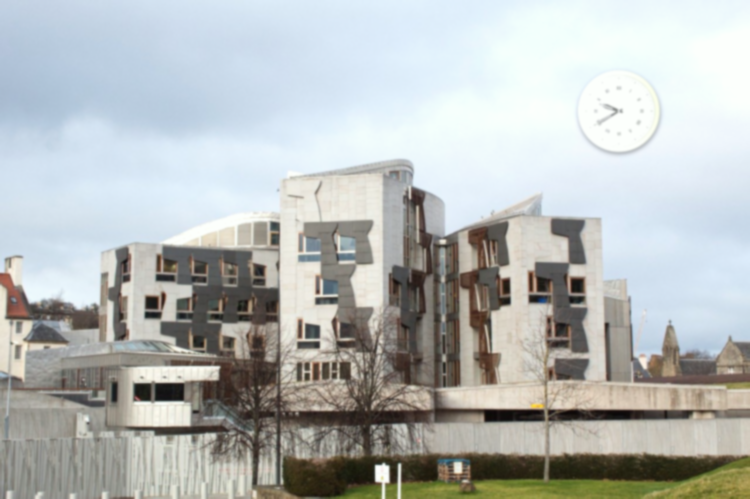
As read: 9.40
